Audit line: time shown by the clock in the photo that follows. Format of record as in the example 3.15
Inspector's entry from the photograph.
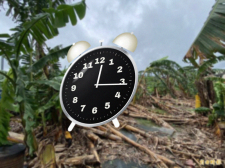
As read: 12.16
